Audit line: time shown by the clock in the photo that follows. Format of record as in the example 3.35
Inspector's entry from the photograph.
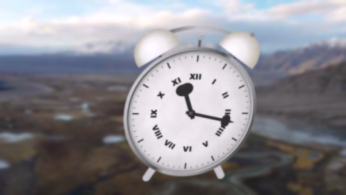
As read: 11.17
